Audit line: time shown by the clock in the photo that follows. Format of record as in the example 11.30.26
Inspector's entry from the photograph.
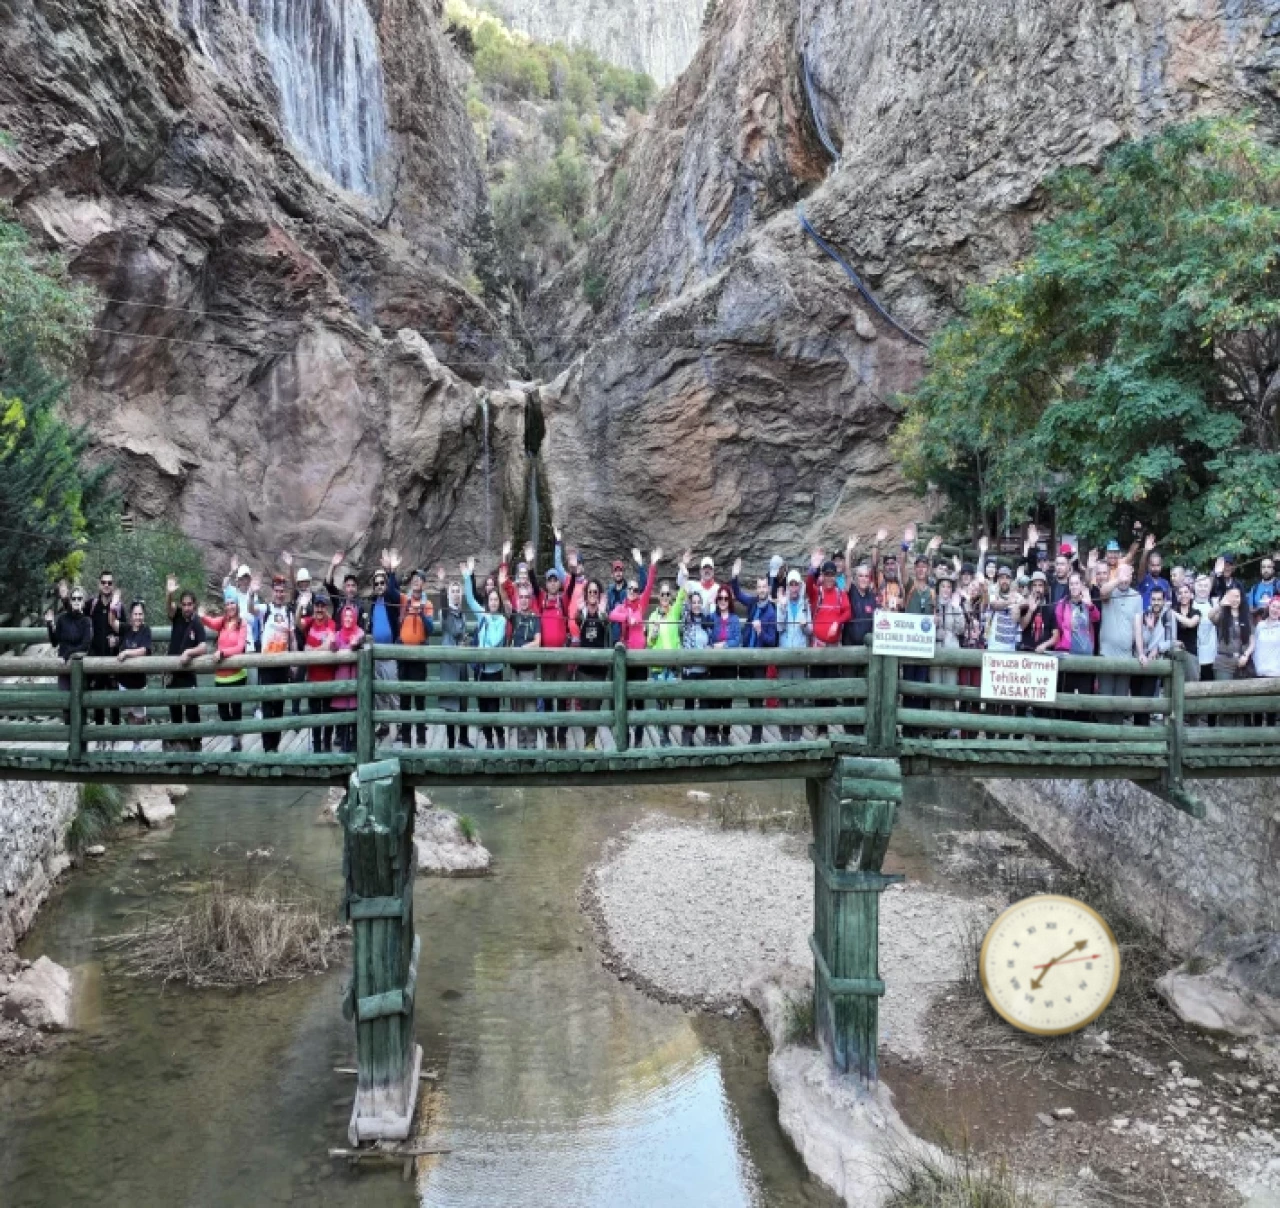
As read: 7.09.13
